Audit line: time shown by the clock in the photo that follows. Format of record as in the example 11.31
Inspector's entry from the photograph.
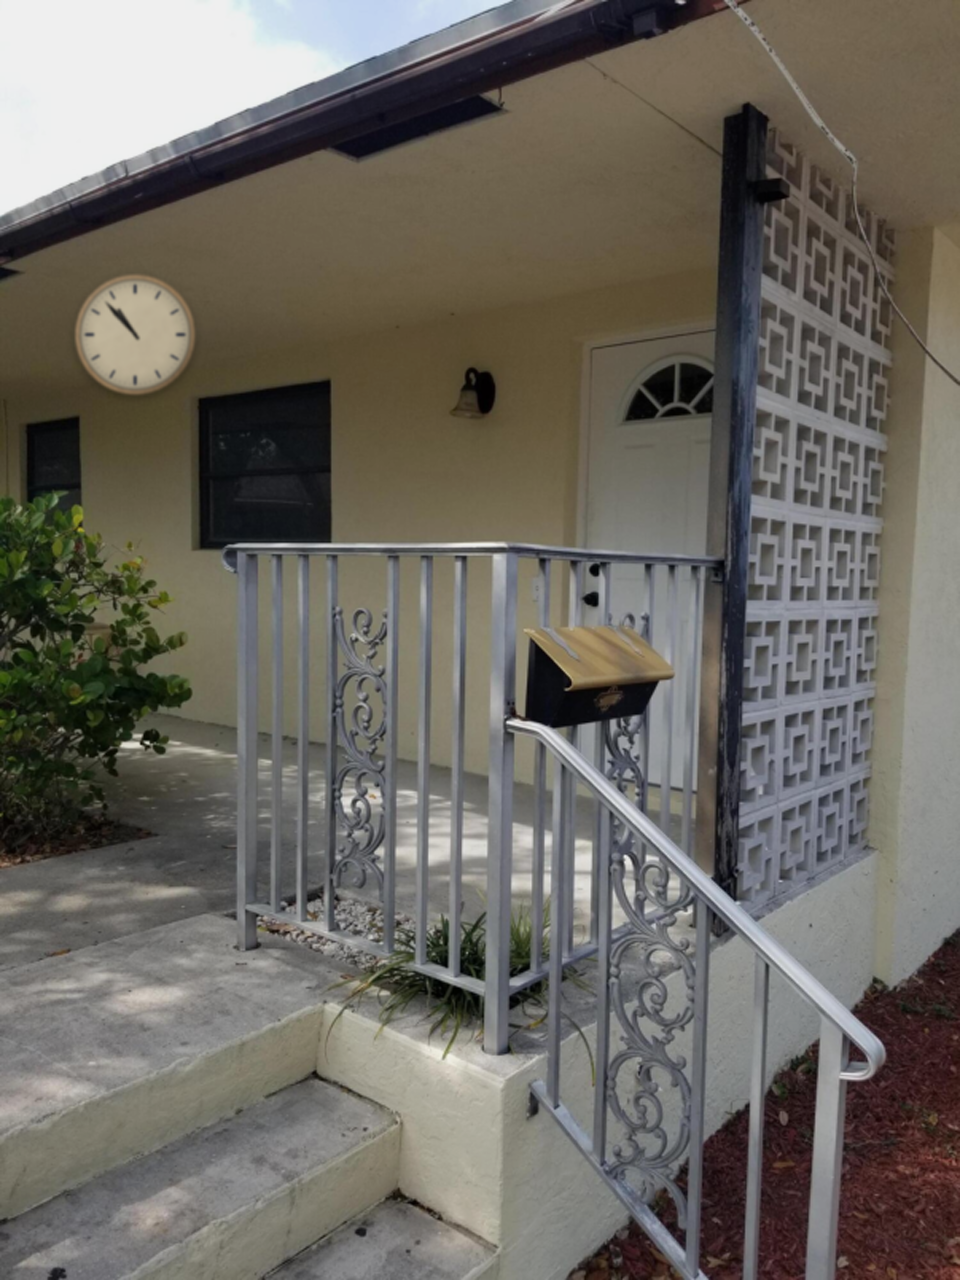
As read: 10.53
